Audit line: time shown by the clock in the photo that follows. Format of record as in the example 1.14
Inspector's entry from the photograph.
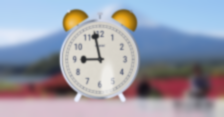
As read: 8.58
